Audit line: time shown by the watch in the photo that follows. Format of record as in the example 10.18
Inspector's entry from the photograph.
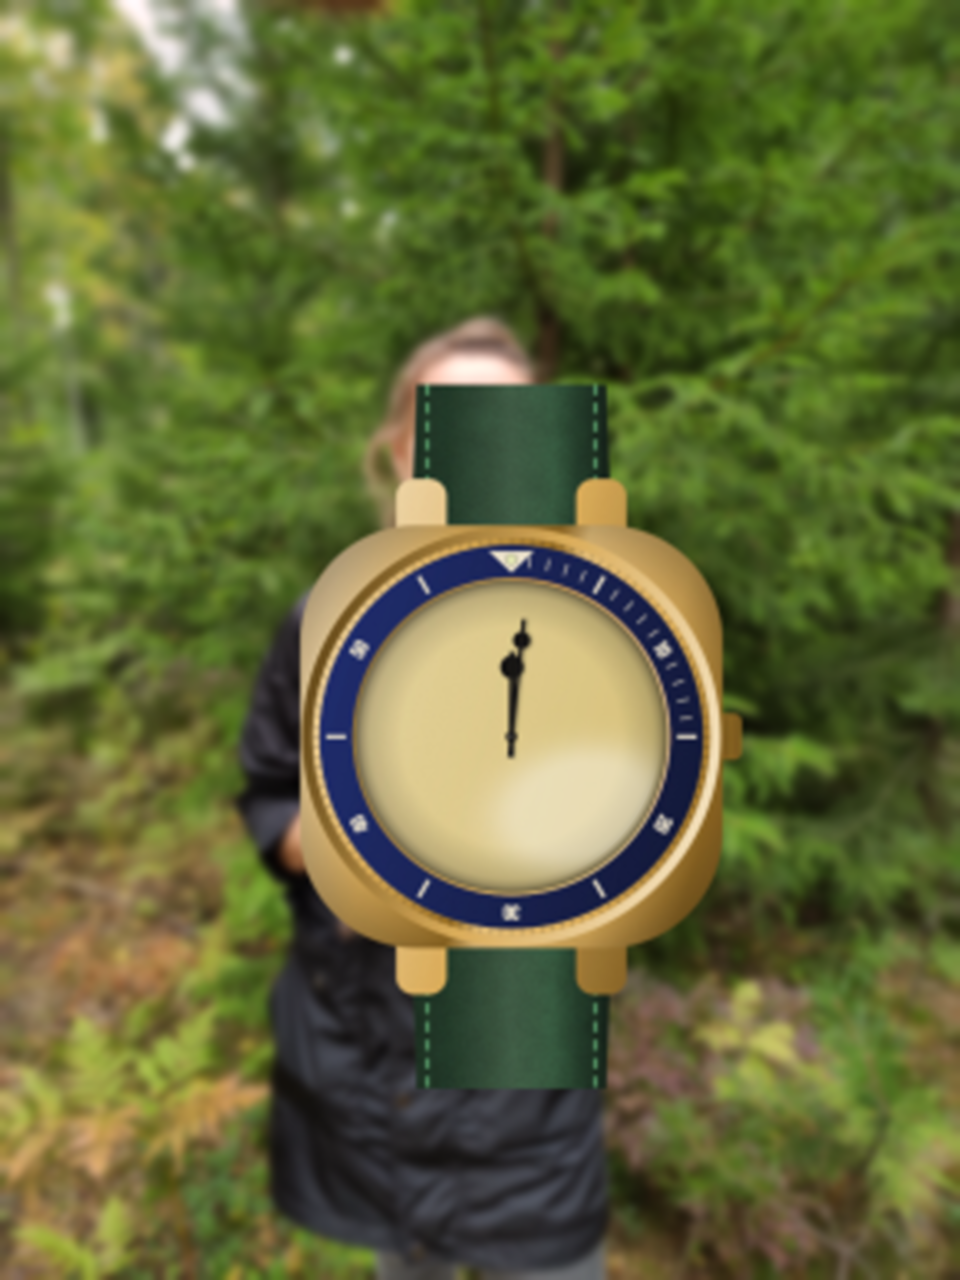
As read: 12.01
